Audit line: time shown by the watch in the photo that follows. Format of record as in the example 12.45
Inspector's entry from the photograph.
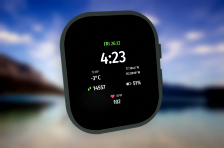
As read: 4.23
